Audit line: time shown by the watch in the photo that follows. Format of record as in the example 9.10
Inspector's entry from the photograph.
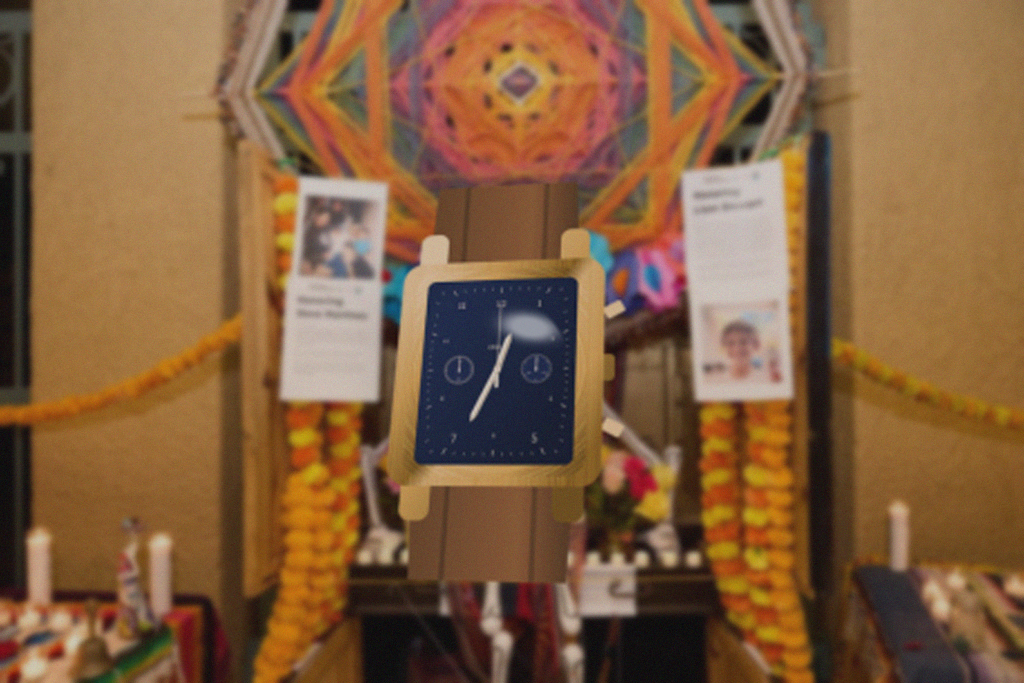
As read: 12.34
